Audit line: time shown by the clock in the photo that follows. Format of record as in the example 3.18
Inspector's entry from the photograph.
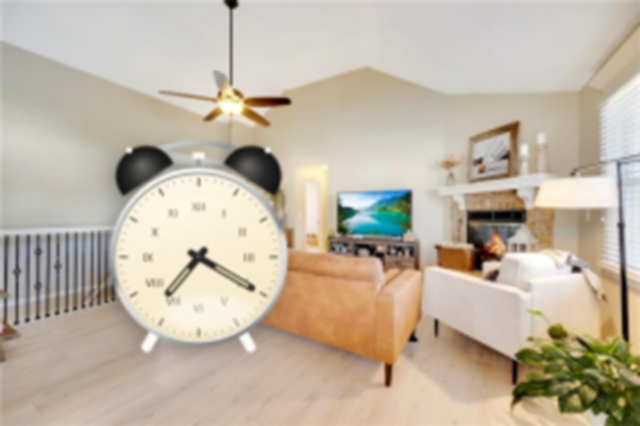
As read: 7.20
